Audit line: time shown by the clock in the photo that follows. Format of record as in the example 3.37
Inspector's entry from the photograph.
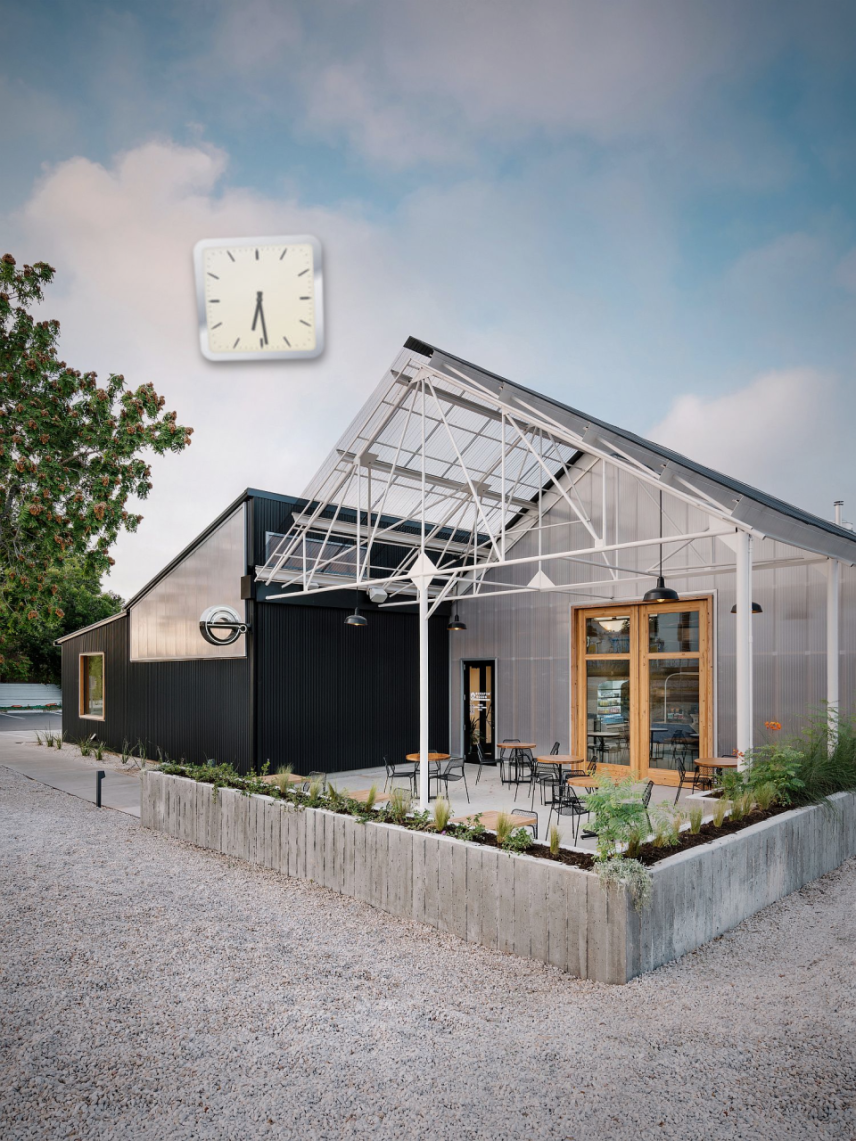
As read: 6.29
